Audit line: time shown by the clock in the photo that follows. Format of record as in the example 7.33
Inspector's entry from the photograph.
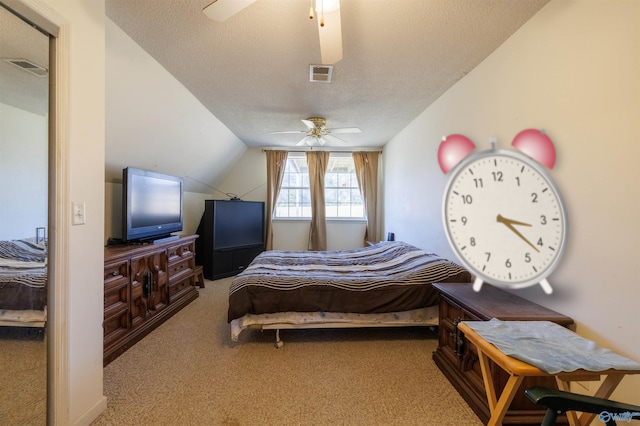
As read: 3.22
